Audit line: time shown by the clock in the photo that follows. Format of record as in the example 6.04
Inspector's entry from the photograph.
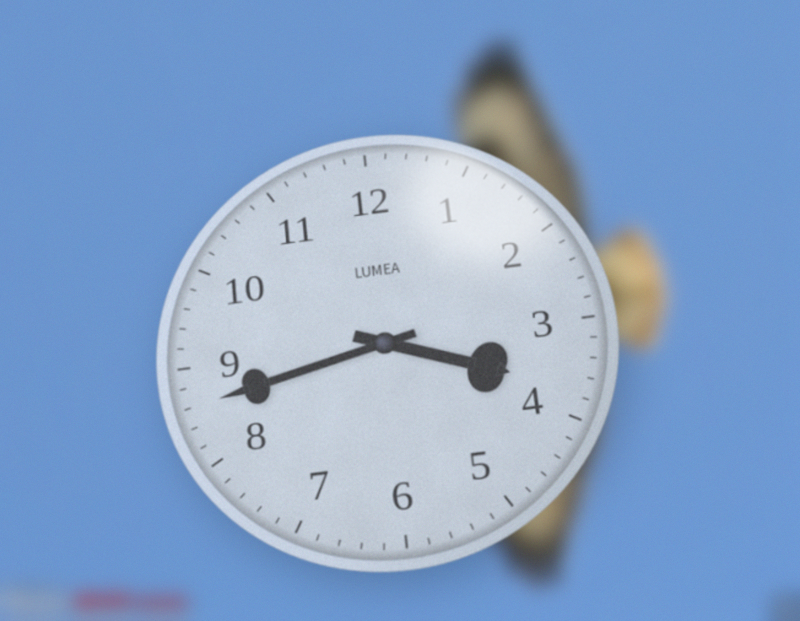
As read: 3.43
